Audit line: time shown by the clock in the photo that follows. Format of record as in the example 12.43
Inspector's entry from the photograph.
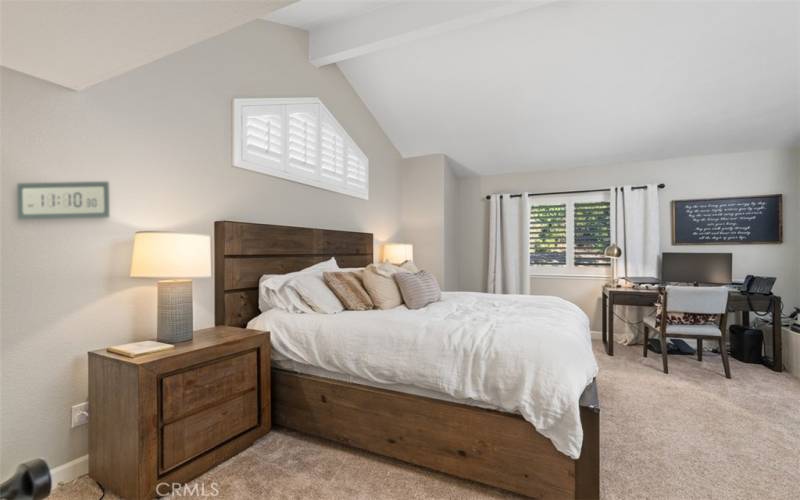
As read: 11.10
